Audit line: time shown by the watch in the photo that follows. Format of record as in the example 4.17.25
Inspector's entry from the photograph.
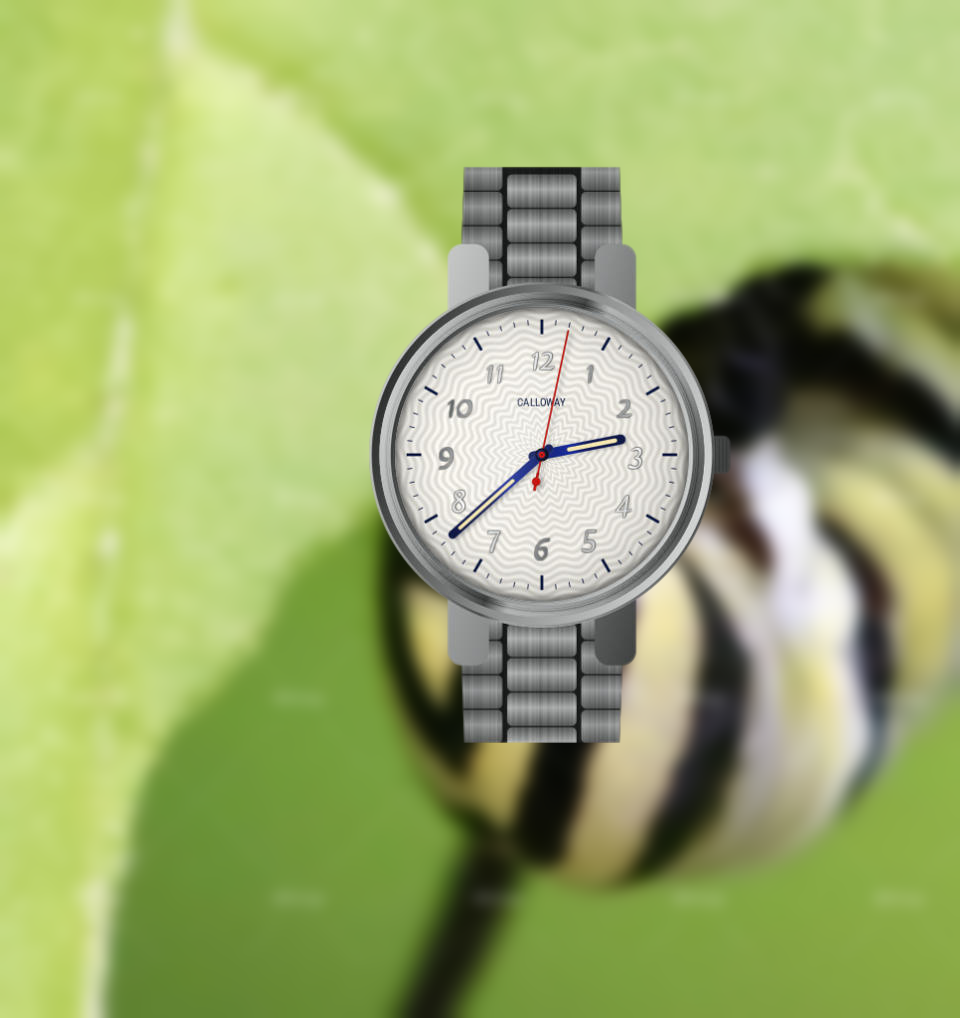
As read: 2.38.02
